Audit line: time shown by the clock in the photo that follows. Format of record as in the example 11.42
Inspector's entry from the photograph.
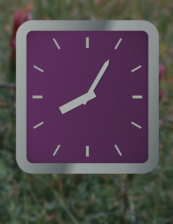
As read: 8.05
